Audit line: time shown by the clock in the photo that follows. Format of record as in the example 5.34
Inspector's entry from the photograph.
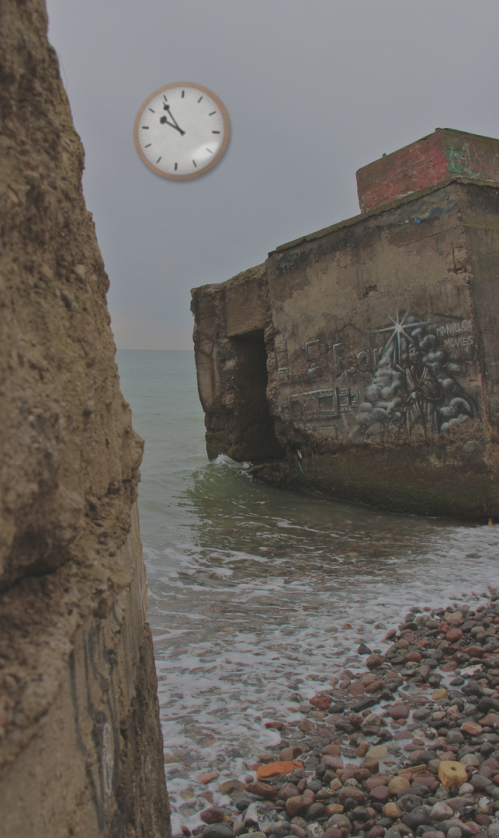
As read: 9.54
